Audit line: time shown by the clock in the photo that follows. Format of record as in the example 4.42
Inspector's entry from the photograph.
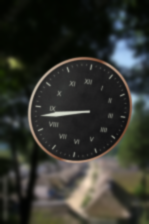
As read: 8.43
